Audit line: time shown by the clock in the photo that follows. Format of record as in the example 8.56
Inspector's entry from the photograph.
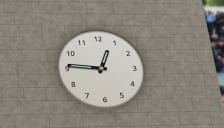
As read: 12.46
